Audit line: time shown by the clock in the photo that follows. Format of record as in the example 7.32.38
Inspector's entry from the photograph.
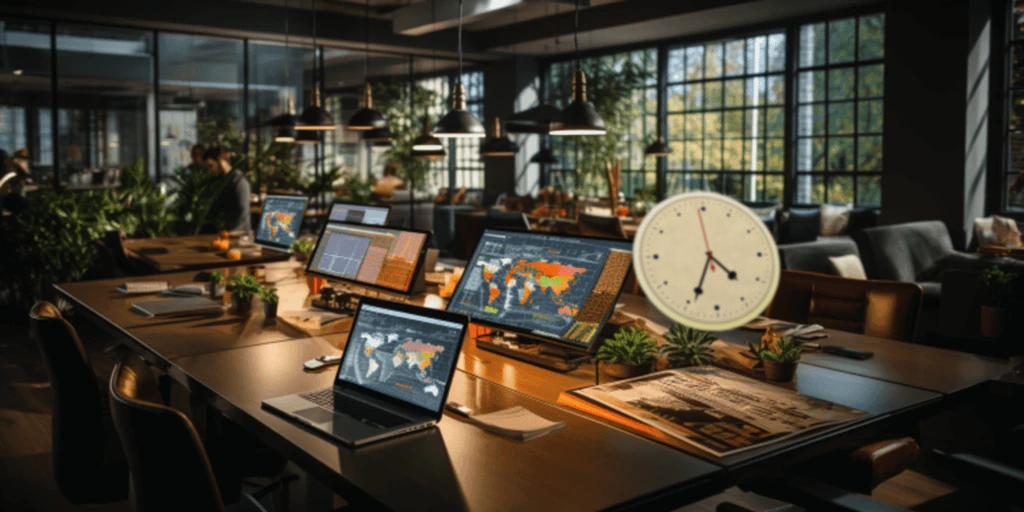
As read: 4.33.59
